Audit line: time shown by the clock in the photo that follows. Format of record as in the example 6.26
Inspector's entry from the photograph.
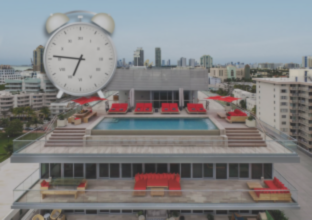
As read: 6.46
